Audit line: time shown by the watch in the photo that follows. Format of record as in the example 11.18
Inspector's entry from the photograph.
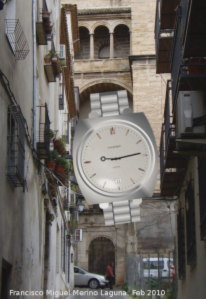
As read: 9.14
